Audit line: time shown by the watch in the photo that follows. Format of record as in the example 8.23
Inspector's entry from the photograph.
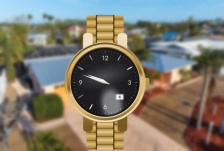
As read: 9.48
